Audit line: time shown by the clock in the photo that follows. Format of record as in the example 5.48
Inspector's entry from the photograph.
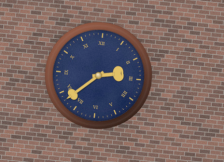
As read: 2.38
